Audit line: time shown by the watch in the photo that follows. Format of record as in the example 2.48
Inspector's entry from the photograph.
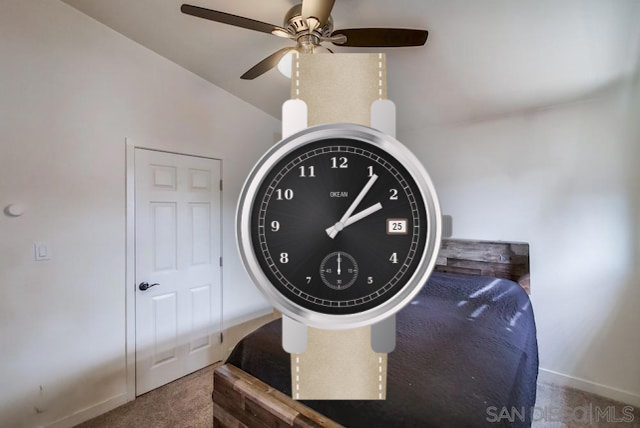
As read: 2.06
